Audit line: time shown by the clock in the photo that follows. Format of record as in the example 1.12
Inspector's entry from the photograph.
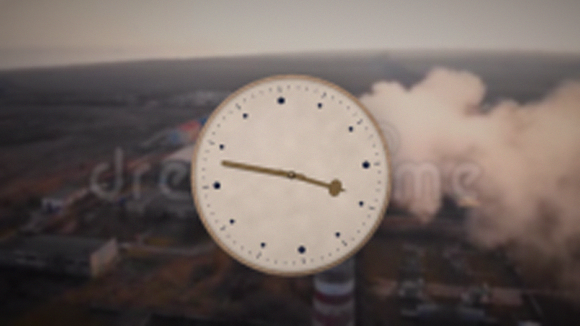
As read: 3.48
